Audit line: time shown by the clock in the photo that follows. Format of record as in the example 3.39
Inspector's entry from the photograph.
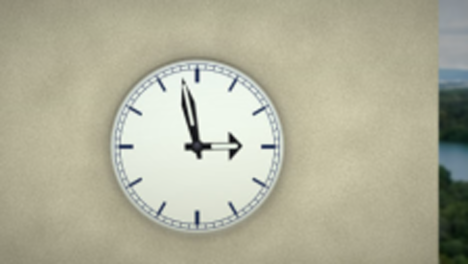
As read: 2.58
